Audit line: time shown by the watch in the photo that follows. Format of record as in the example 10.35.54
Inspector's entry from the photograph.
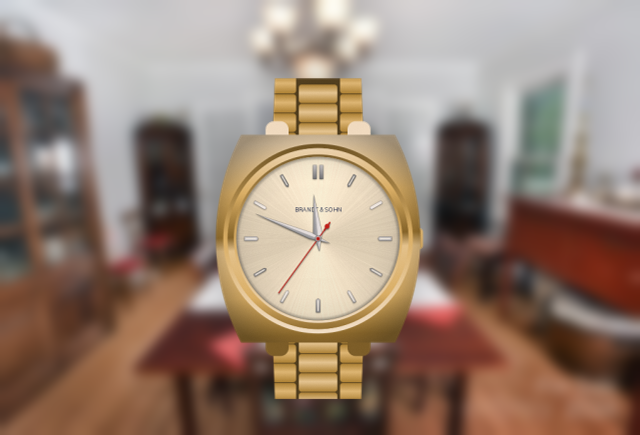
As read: 11.48.36
